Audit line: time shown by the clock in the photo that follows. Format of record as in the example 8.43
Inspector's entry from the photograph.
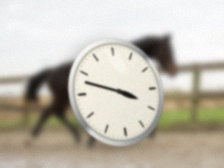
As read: 3.48
